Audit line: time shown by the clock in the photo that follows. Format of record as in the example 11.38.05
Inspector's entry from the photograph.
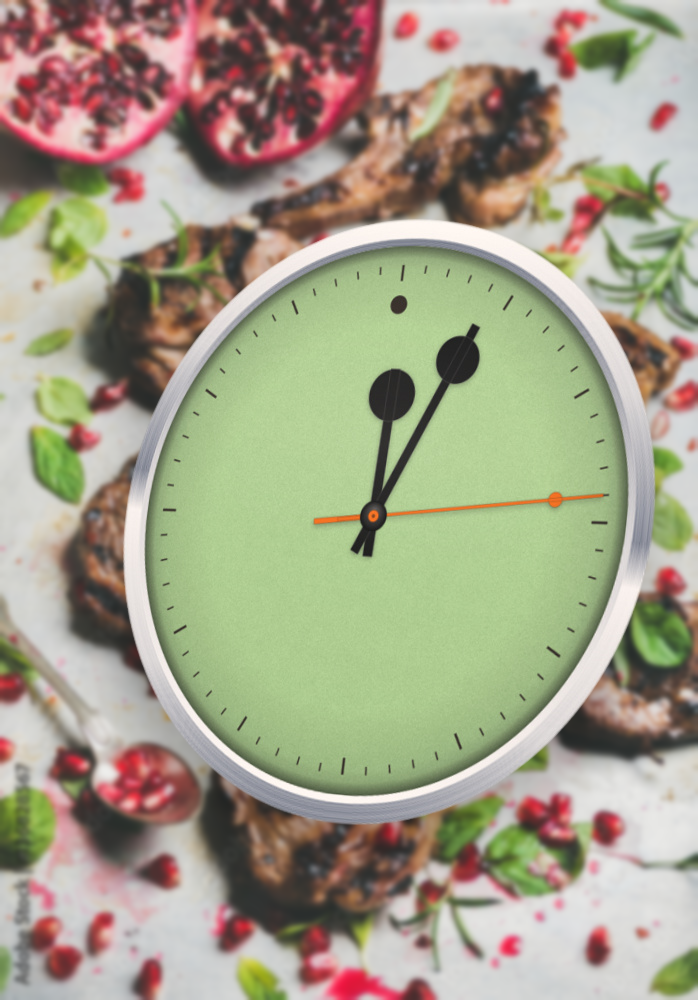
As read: 12.04.14
